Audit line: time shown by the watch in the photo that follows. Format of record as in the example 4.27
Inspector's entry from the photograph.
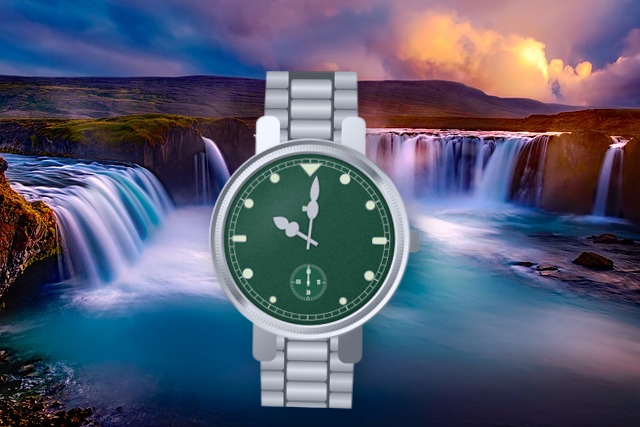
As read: 10.01
